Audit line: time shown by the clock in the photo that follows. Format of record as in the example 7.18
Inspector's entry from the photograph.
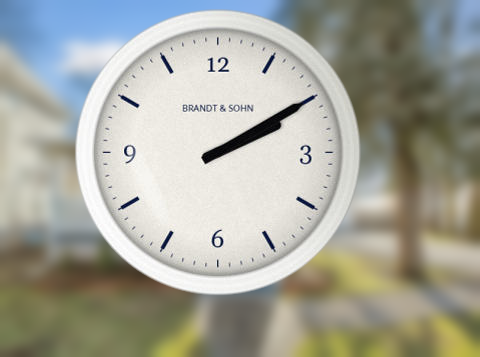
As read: 2.10
